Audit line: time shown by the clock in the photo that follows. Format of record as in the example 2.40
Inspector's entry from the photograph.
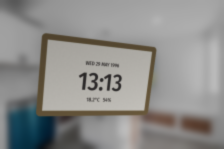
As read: 13.13
